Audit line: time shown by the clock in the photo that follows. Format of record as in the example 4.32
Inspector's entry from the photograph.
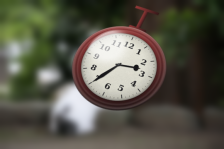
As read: 2.35
